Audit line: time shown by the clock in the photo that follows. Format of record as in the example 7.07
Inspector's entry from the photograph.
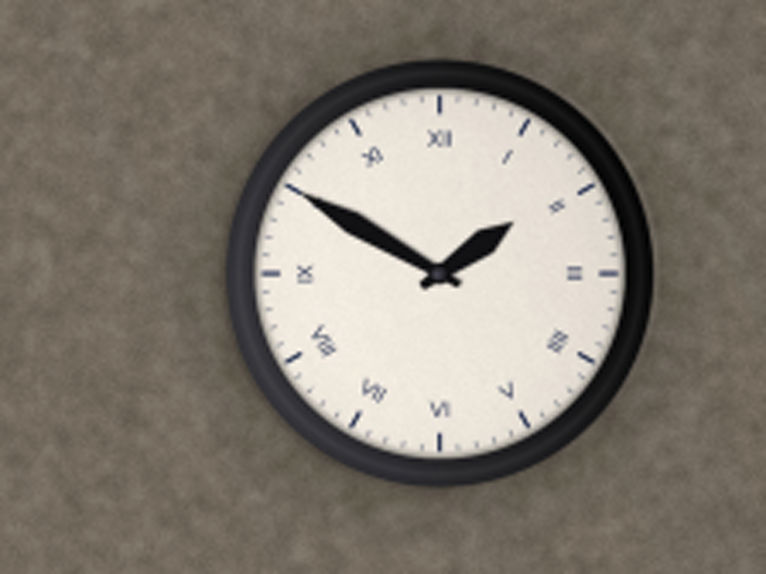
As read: 1.50
